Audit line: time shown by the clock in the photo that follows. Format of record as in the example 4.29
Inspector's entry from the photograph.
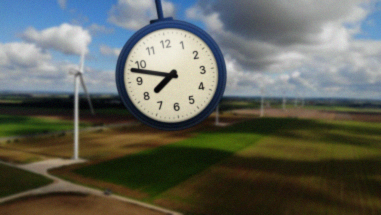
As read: 7.48
